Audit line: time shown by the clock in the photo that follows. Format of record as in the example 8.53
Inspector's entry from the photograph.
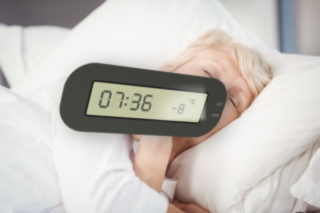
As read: 7.36
